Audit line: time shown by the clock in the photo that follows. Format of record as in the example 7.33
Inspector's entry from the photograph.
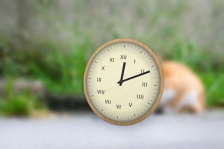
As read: 12.11
